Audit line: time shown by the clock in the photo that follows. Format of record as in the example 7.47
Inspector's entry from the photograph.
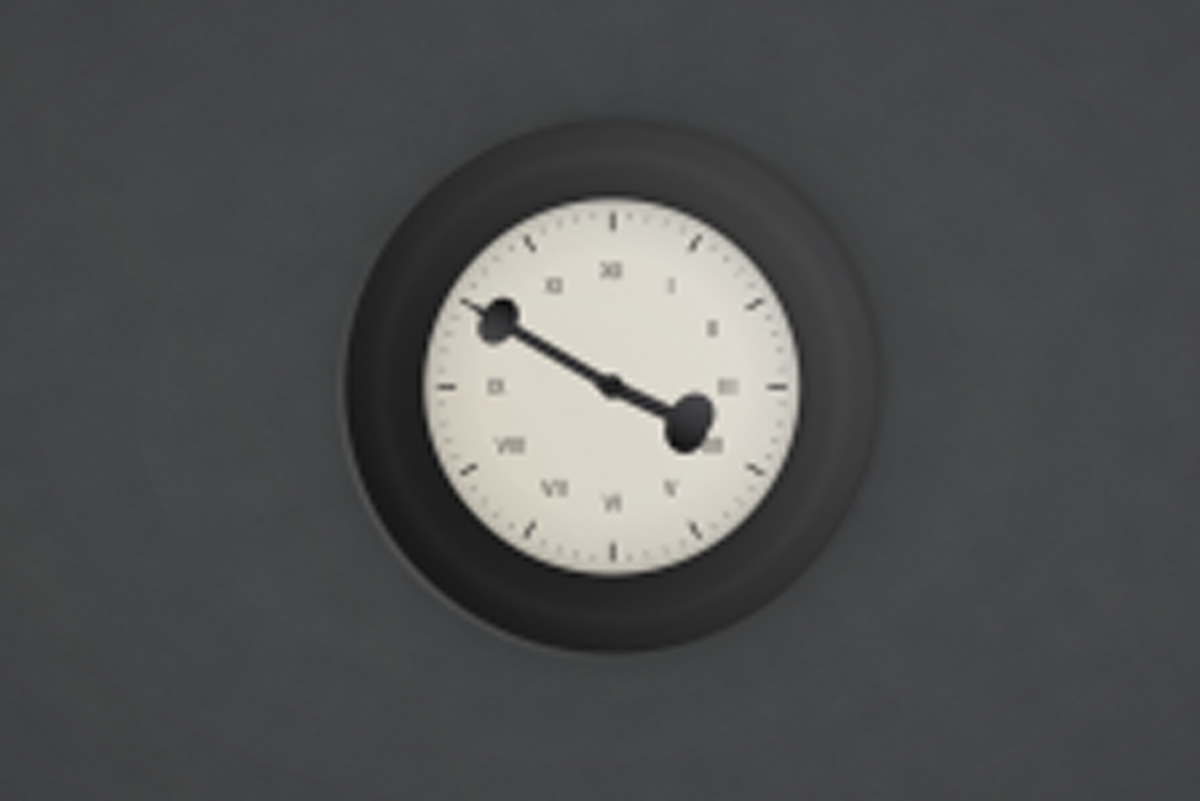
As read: 3.50
